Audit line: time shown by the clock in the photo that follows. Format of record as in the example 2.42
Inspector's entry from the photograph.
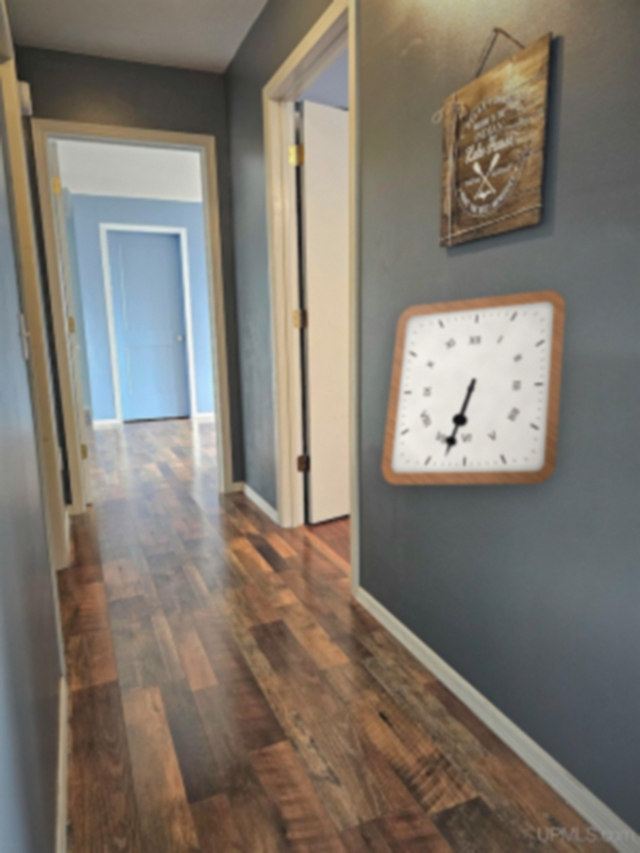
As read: 6.33
